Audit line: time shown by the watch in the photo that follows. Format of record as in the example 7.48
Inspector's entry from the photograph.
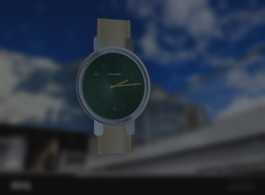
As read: 2.14
